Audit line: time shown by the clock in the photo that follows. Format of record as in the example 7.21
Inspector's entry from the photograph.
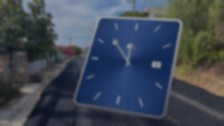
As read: 11.53
